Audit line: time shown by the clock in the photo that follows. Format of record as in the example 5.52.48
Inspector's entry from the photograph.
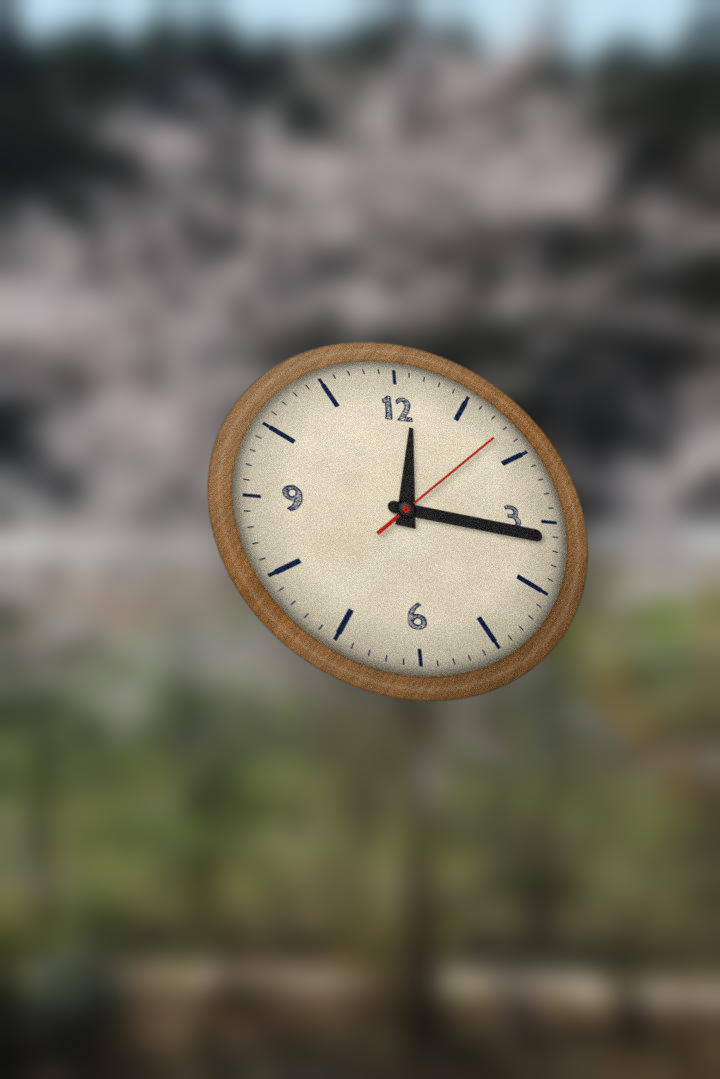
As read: 12.16.08
